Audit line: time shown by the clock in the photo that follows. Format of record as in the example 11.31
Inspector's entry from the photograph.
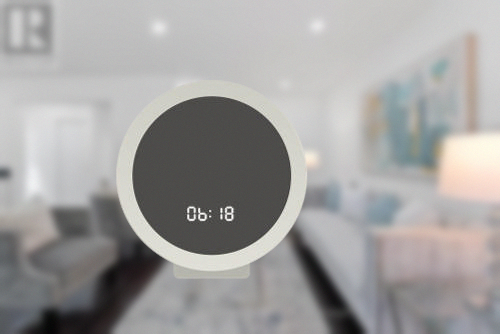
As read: 6.18
